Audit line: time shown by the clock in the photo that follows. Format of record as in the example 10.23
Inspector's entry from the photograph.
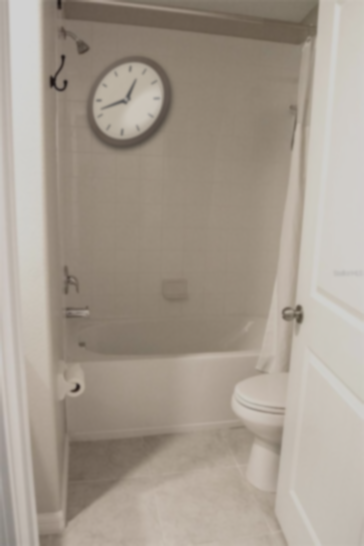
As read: 12.42
